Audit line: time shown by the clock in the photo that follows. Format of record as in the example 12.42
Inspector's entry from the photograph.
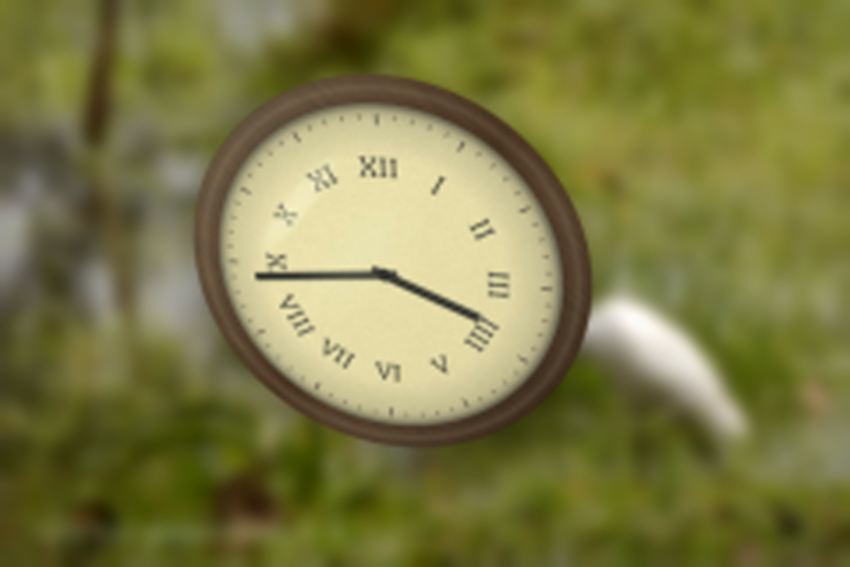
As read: 3.44
